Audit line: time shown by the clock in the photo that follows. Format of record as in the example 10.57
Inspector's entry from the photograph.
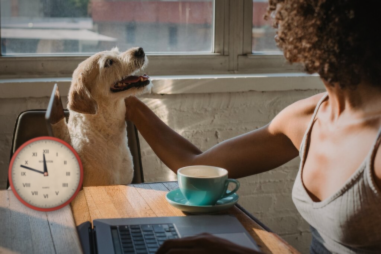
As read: 11.48
